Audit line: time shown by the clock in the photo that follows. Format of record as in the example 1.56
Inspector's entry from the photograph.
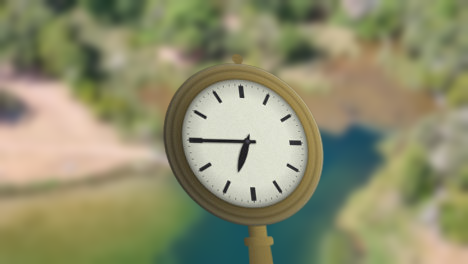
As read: 6.45
